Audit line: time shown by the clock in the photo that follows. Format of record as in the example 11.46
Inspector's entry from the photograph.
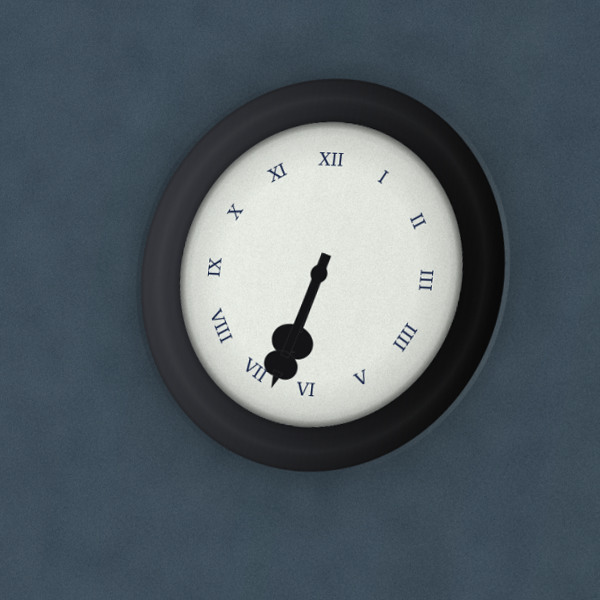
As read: 6.33
